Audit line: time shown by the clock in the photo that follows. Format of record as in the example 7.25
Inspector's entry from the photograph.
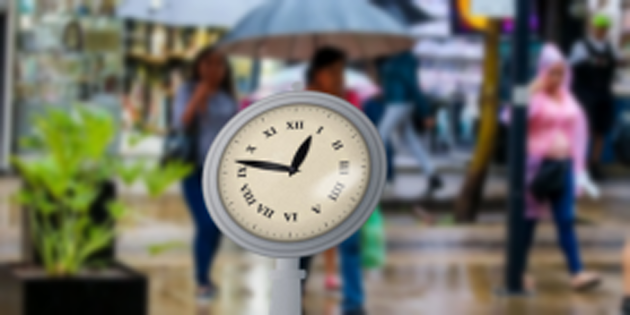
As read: 12.47
